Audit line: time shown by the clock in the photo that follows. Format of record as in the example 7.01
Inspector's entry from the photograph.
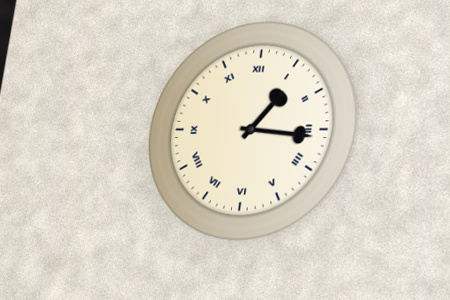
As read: 1.16
